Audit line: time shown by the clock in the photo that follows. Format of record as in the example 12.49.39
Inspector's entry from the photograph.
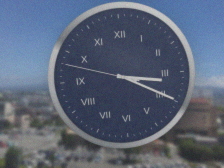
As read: 3.19.48
